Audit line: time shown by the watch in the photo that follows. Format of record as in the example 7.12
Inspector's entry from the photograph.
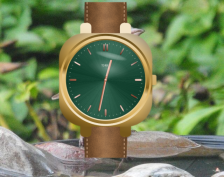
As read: 12.32
